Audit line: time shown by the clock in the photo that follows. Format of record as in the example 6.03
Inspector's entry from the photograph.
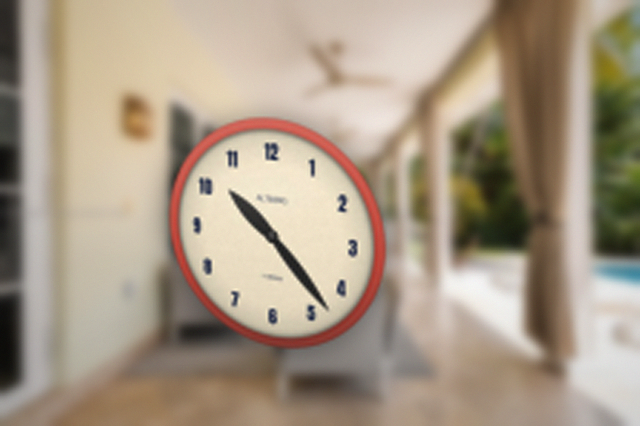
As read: 10.23
